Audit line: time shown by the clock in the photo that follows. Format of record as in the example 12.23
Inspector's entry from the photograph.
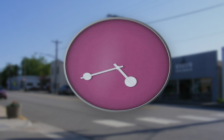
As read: 4.42
